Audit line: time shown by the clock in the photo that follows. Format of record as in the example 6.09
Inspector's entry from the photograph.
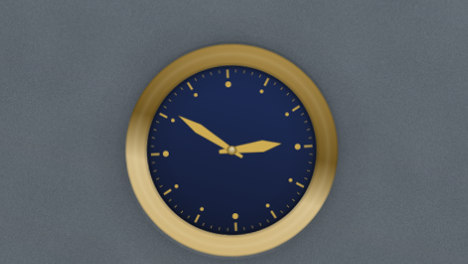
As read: 2.51
